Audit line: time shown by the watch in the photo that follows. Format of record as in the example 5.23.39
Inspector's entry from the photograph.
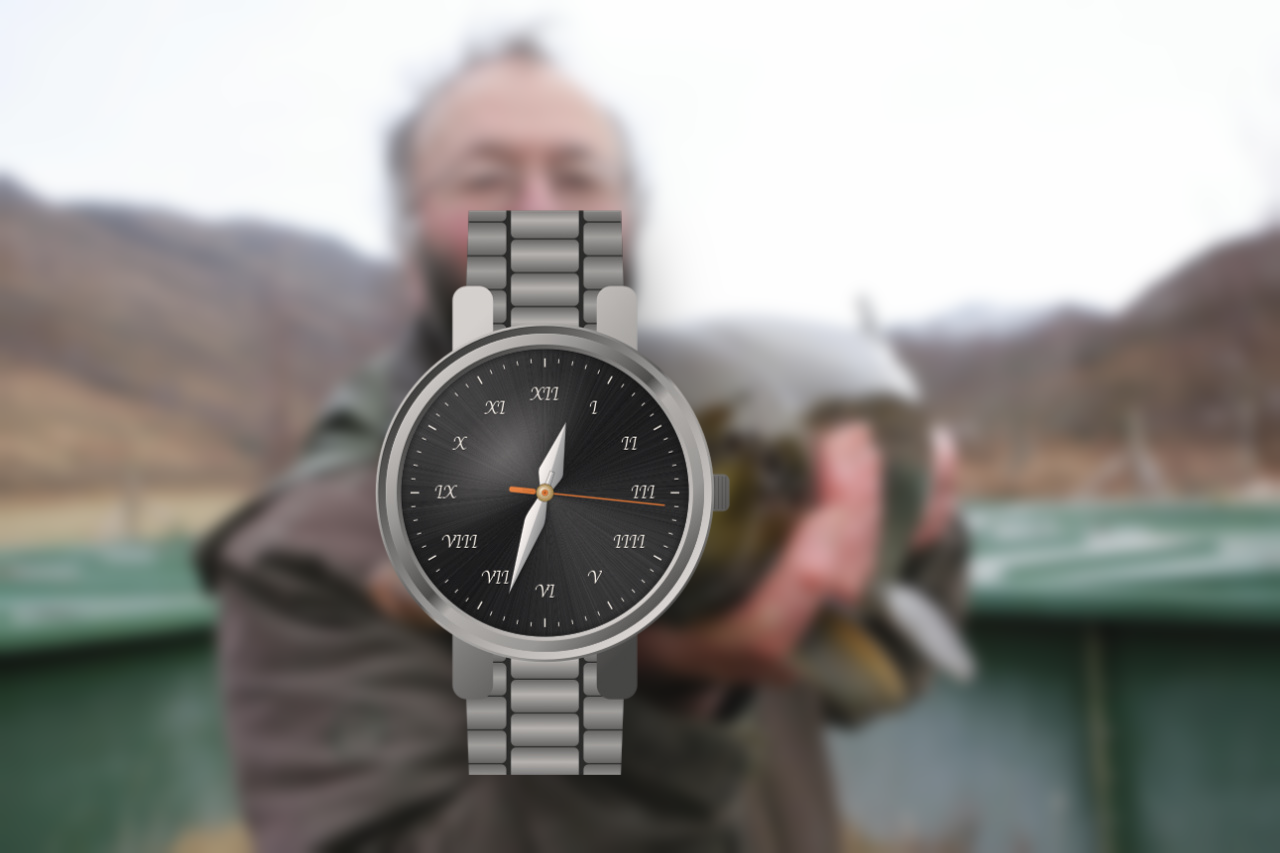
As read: 12.33.16
